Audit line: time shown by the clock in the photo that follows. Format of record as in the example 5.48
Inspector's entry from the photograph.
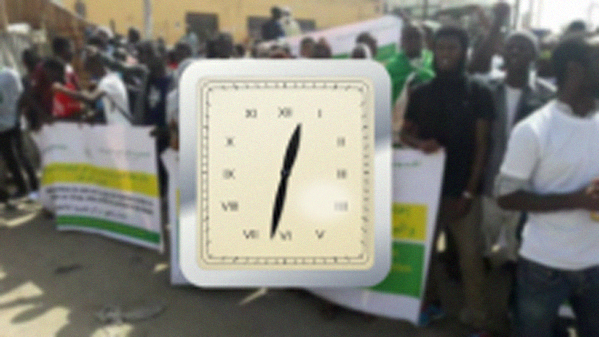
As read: 12.32
